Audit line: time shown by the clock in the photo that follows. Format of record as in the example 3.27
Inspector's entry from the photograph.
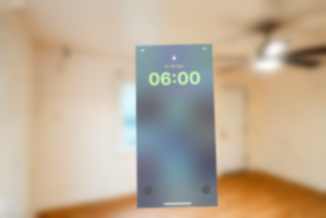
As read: 6.00
